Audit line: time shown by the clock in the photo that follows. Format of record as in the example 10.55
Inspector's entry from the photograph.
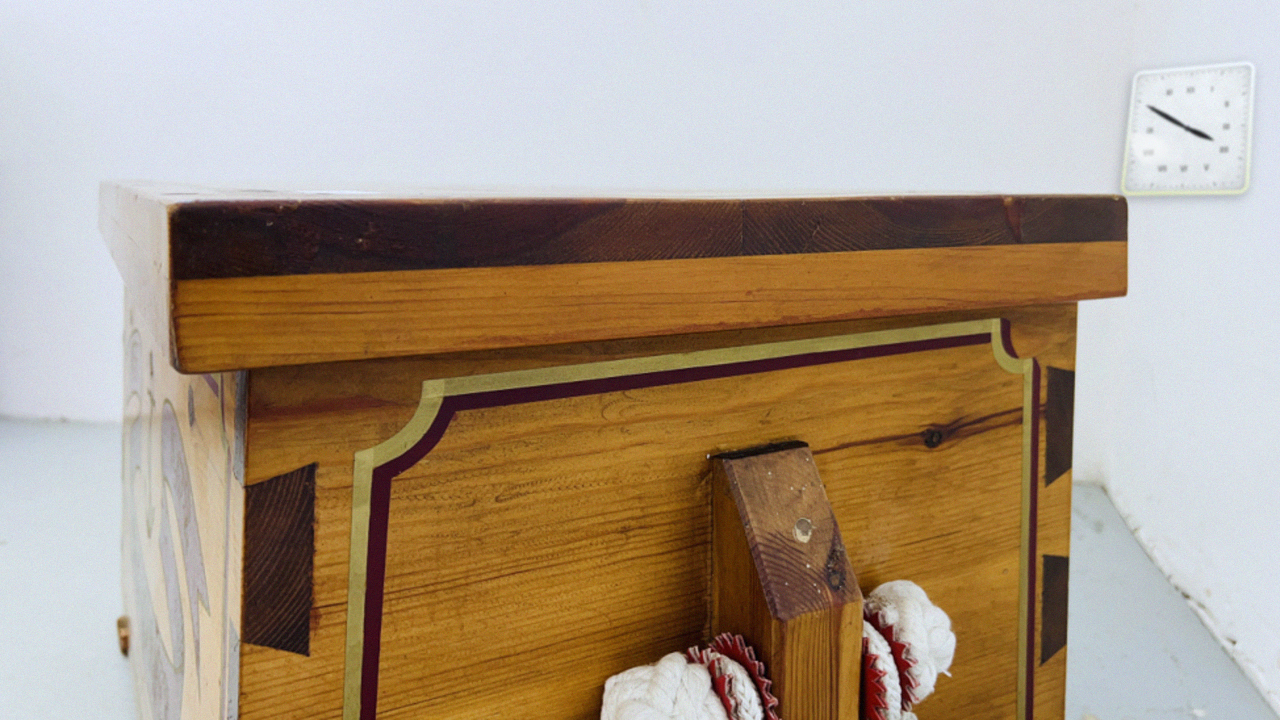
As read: 3.50
